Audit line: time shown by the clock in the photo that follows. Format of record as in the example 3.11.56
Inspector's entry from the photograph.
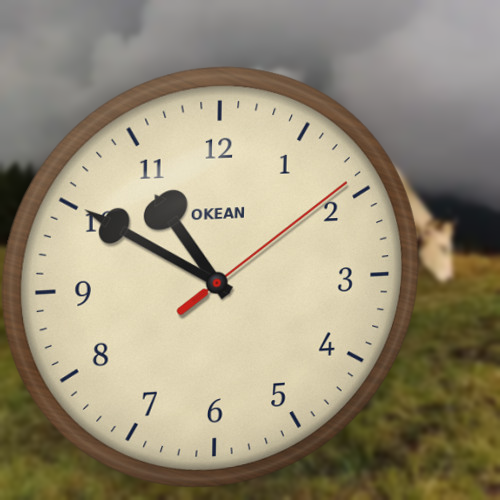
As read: 10.50.09
